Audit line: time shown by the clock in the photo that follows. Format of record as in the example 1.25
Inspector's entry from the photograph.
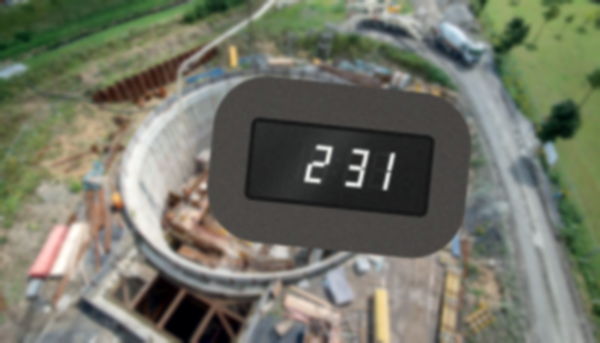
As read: 2.31
